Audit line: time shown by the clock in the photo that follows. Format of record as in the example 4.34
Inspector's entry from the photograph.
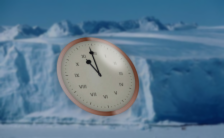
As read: 10.59
